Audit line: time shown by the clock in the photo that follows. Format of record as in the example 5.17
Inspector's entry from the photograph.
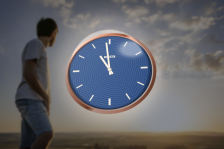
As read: 10.59
